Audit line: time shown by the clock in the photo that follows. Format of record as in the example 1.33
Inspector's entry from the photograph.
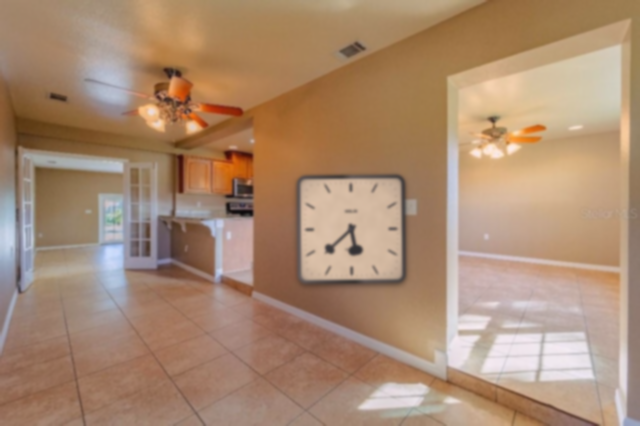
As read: 5.38
